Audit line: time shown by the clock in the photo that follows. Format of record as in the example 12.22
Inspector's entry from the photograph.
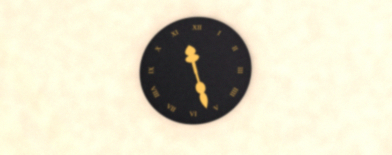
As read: 11.27
